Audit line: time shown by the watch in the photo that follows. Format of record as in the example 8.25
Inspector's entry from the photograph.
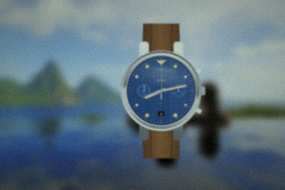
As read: 8.13
